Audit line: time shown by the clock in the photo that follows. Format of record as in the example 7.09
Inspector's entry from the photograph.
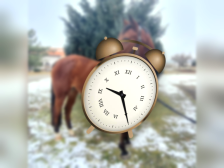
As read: 9.25
